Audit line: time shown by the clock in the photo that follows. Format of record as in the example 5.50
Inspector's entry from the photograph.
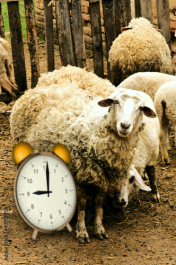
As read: 9.01
